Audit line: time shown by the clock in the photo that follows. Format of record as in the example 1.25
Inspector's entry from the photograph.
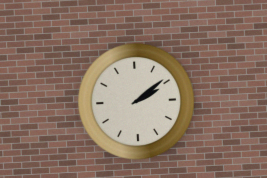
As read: 2.09
